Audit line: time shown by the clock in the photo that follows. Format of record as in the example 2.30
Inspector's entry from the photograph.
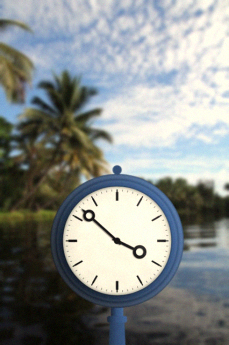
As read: 3.52
